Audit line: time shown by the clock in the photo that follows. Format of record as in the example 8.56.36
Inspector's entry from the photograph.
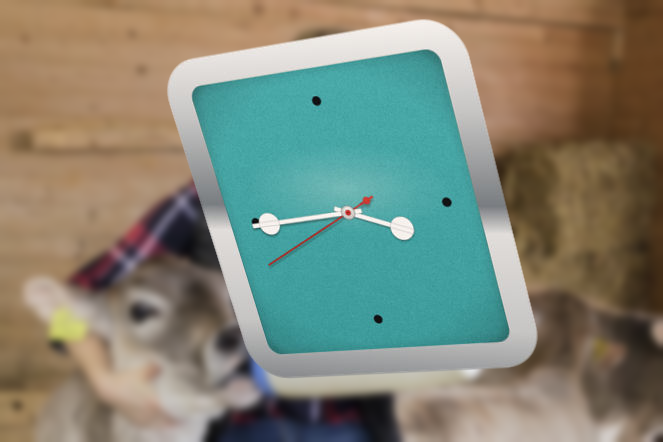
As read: 3.44.41
